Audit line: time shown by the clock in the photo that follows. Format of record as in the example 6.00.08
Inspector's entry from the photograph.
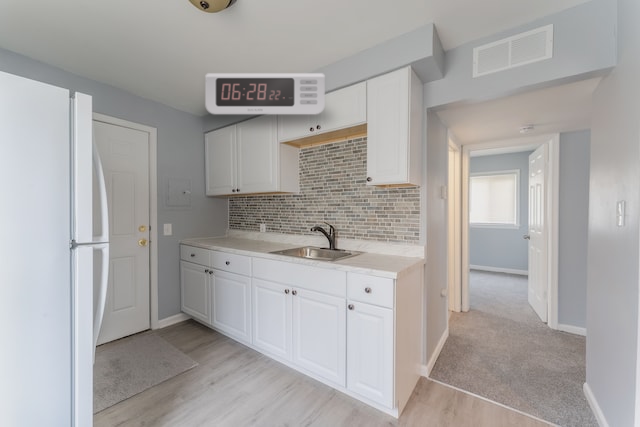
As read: 6.28.22
